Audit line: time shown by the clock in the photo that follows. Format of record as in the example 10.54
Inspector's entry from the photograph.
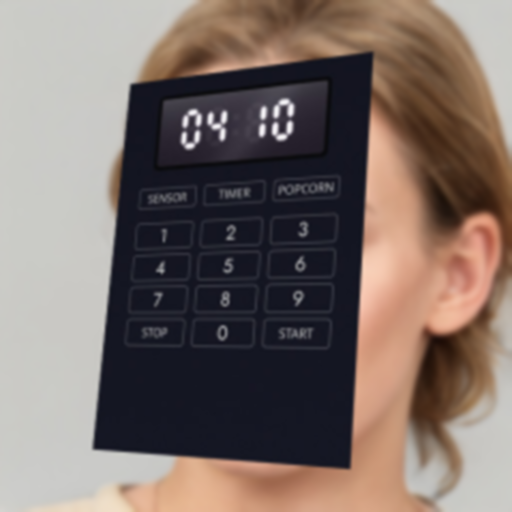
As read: 4.10
